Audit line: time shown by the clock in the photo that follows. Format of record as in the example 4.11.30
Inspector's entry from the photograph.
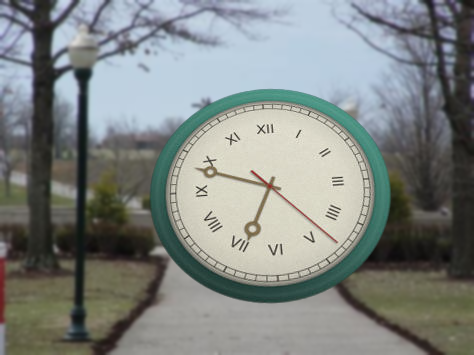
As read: 6.48.23
